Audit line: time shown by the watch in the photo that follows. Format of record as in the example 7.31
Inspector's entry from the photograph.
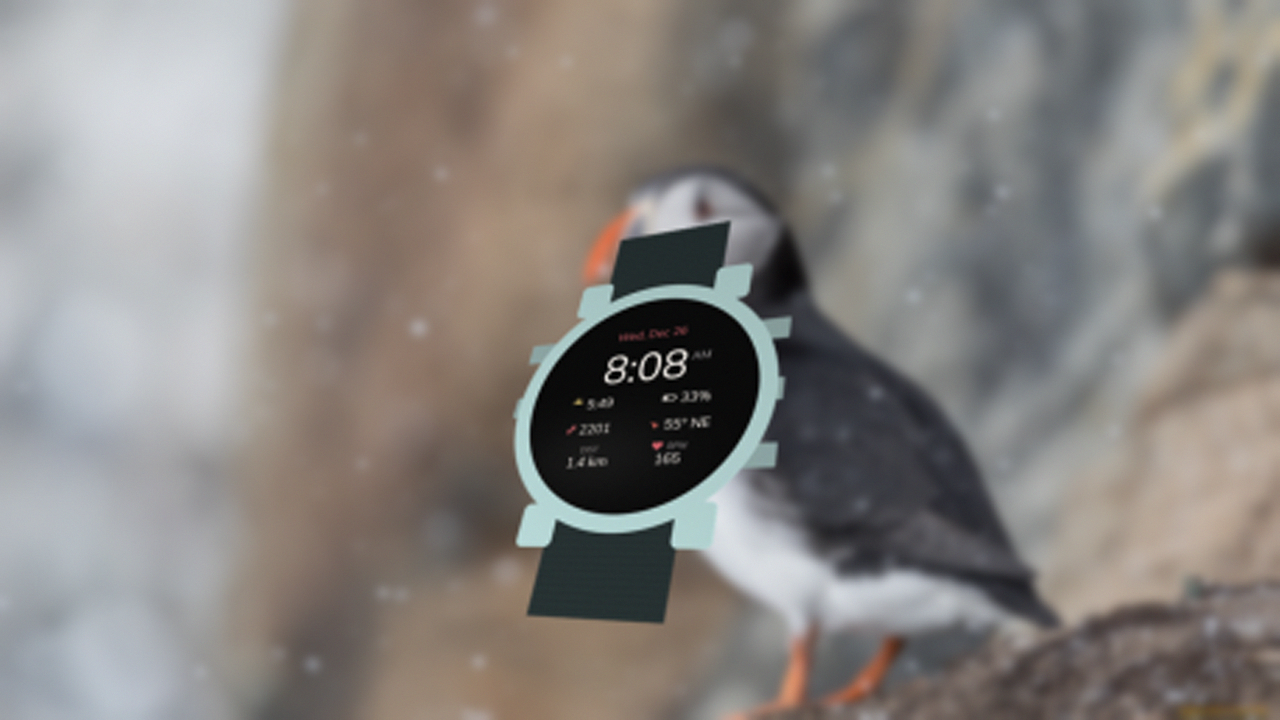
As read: 8.08
